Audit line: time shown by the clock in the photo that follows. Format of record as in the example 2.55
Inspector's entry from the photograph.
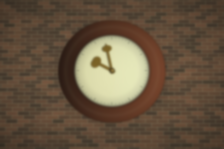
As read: 9.58
